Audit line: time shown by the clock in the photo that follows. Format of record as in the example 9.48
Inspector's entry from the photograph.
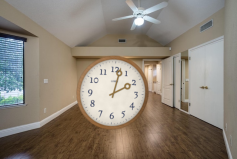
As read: 2.02
